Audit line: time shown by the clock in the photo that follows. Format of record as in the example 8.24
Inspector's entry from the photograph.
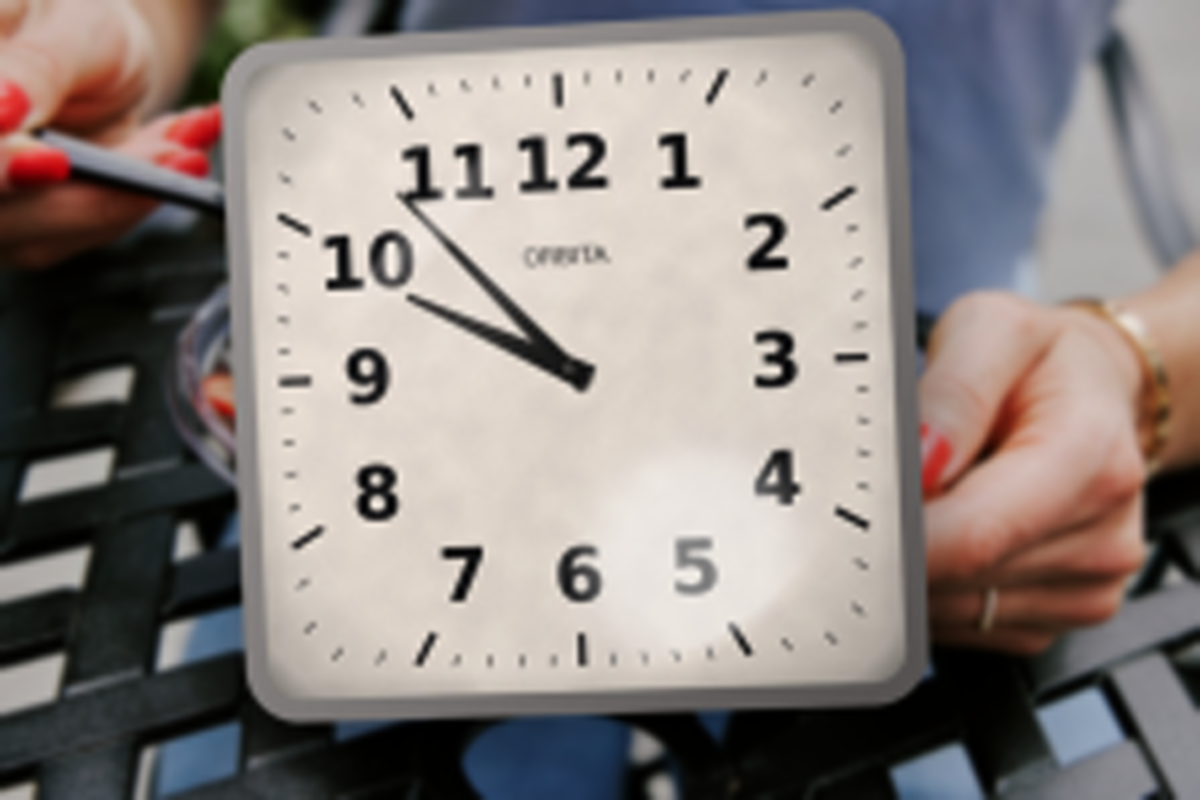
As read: 9.53
